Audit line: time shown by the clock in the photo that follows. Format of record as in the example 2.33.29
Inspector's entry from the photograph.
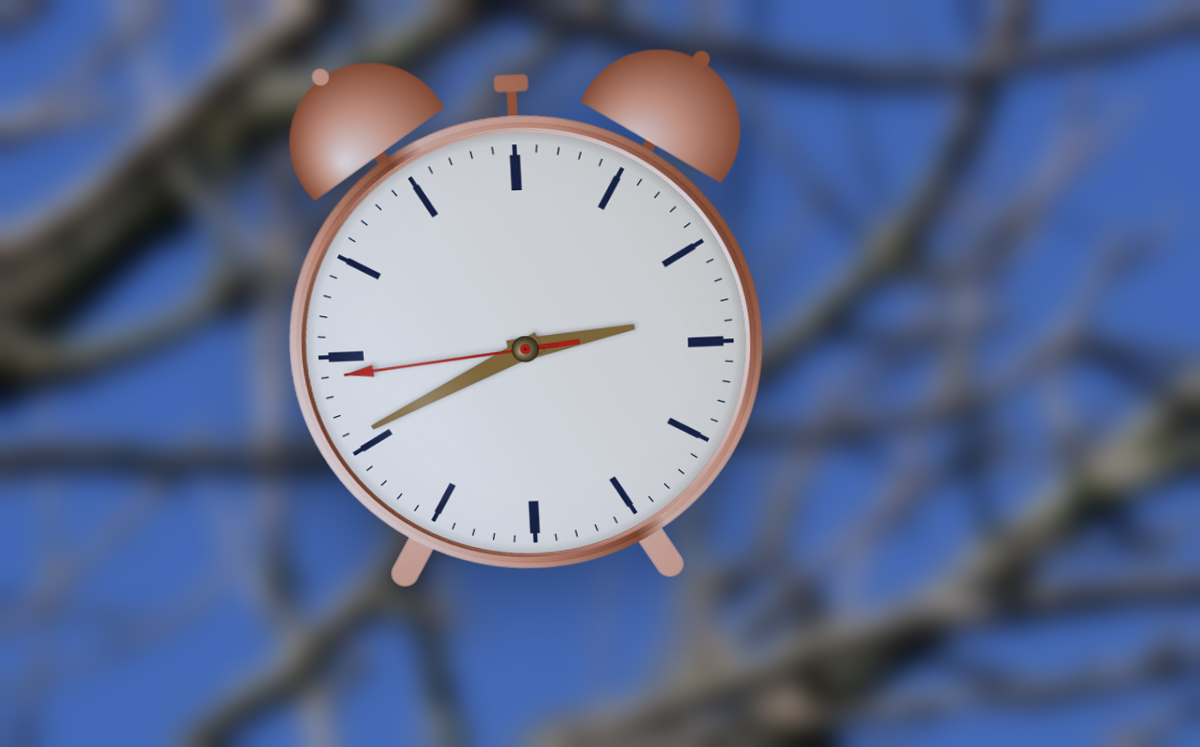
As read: 2.40.44
